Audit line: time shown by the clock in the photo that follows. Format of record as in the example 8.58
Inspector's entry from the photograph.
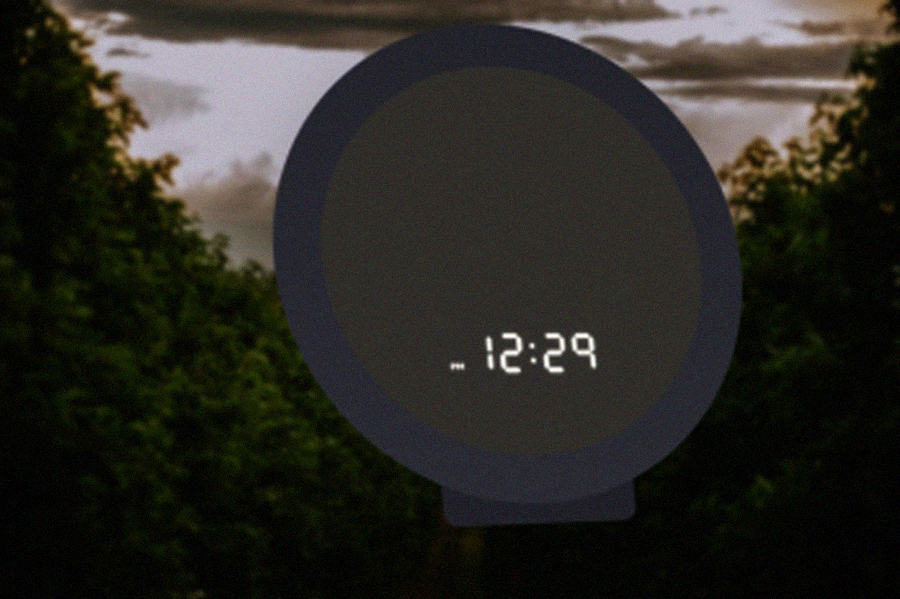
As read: 12.29
